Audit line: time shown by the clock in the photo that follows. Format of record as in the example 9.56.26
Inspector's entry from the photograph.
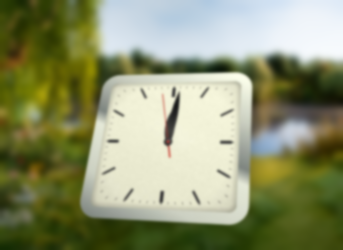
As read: 12.00.58
